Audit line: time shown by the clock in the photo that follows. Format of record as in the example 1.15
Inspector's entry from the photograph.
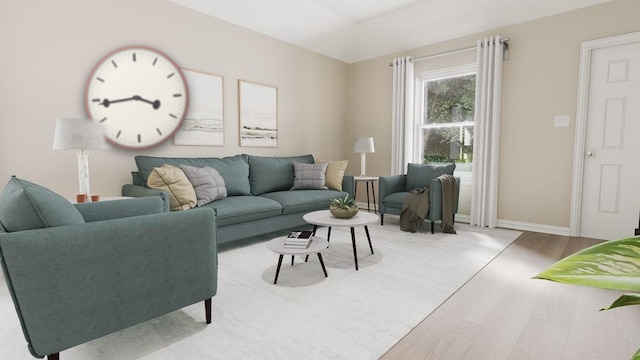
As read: 3.44
